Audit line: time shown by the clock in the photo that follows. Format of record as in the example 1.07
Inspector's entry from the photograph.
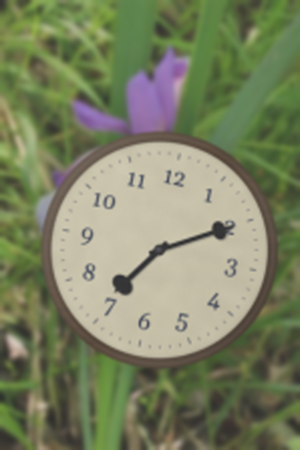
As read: 7.10
